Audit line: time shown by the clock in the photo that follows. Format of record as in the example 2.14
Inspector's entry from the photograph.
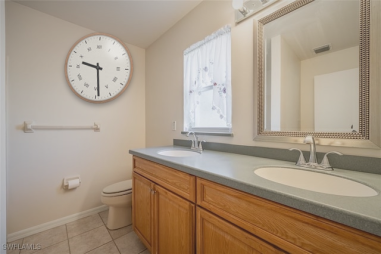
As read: 9.29
